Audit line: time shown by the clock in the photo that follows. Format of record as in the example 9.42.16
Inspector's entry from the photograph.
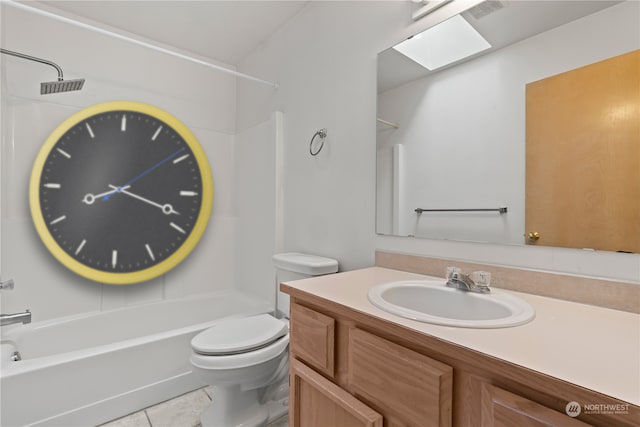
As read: 8.18.09
